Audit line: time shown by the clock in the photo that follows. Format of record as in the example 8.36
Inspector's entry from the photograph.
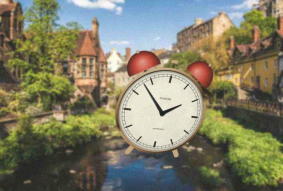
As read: 1.53
